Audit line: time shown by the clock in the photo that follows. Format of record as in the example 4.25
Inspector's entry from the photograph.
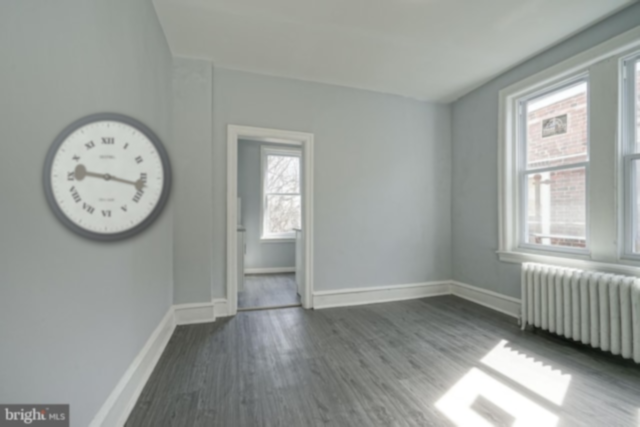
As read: 9.17
